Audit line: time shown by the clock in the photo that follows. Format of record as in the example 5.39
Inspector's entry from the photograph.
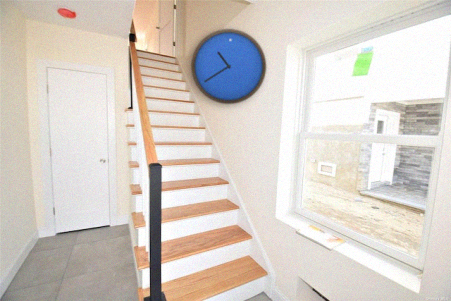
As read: 10.39
